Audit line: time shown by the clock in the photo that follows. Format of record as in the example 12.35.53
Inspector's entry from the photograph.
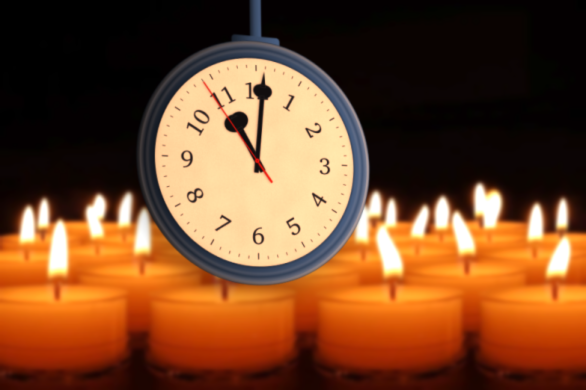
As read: 11.00.54
